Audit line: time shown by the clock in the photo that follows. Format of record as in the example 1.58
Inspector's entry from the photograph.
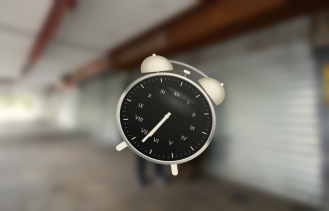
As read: 6.33
